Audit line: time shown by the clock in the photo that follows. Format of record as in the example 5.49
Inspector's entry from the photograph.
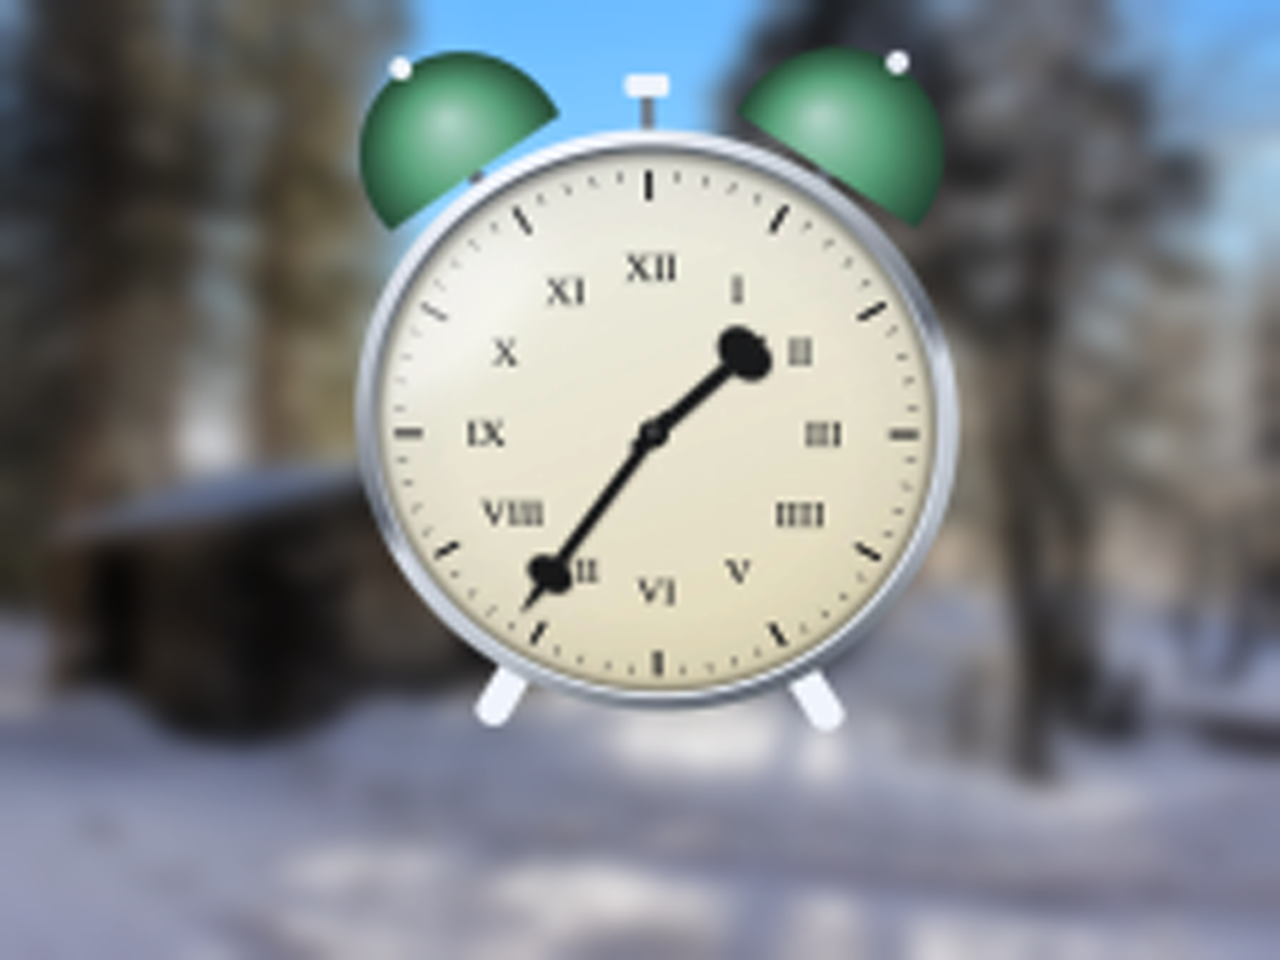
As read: 1.36
